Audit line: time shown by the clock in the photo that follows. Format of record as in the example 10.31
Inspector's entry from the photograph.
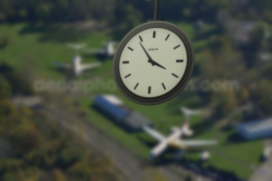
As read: 3.54
